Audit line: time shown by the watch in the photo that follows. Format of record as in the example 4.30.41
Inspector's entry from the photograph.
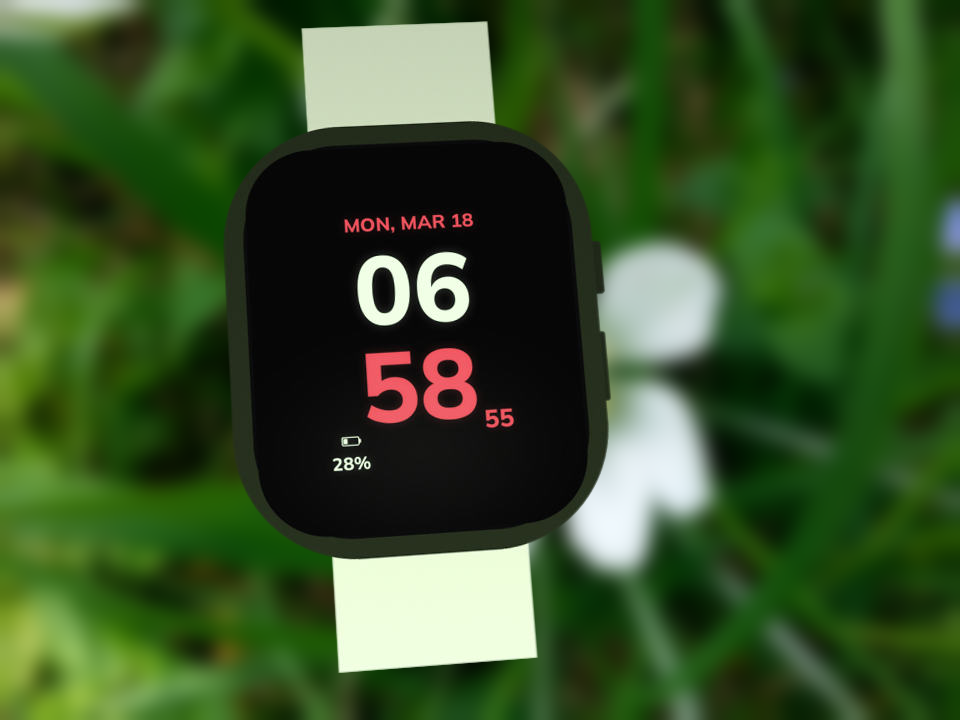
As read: 6.58.55
